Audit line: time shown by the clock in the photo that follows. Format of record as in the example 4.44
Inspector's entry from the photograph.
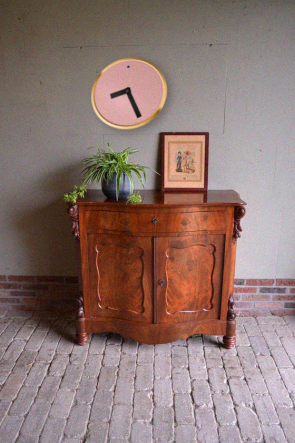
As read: 8.26
